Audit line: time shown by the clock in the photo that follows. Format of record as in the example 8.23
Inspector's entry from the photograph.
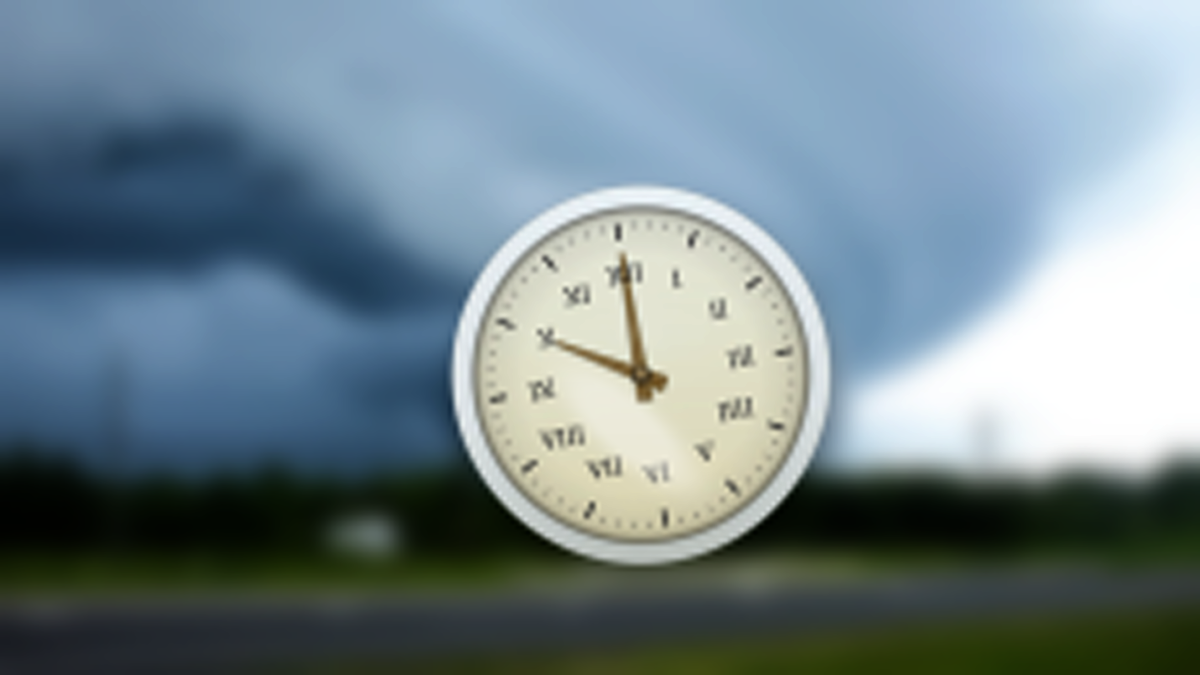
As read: 10.00
